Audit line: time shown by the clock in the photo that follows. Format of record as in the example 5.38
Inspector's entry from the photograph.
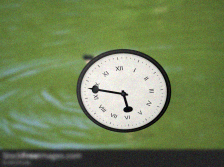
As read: 5.48
